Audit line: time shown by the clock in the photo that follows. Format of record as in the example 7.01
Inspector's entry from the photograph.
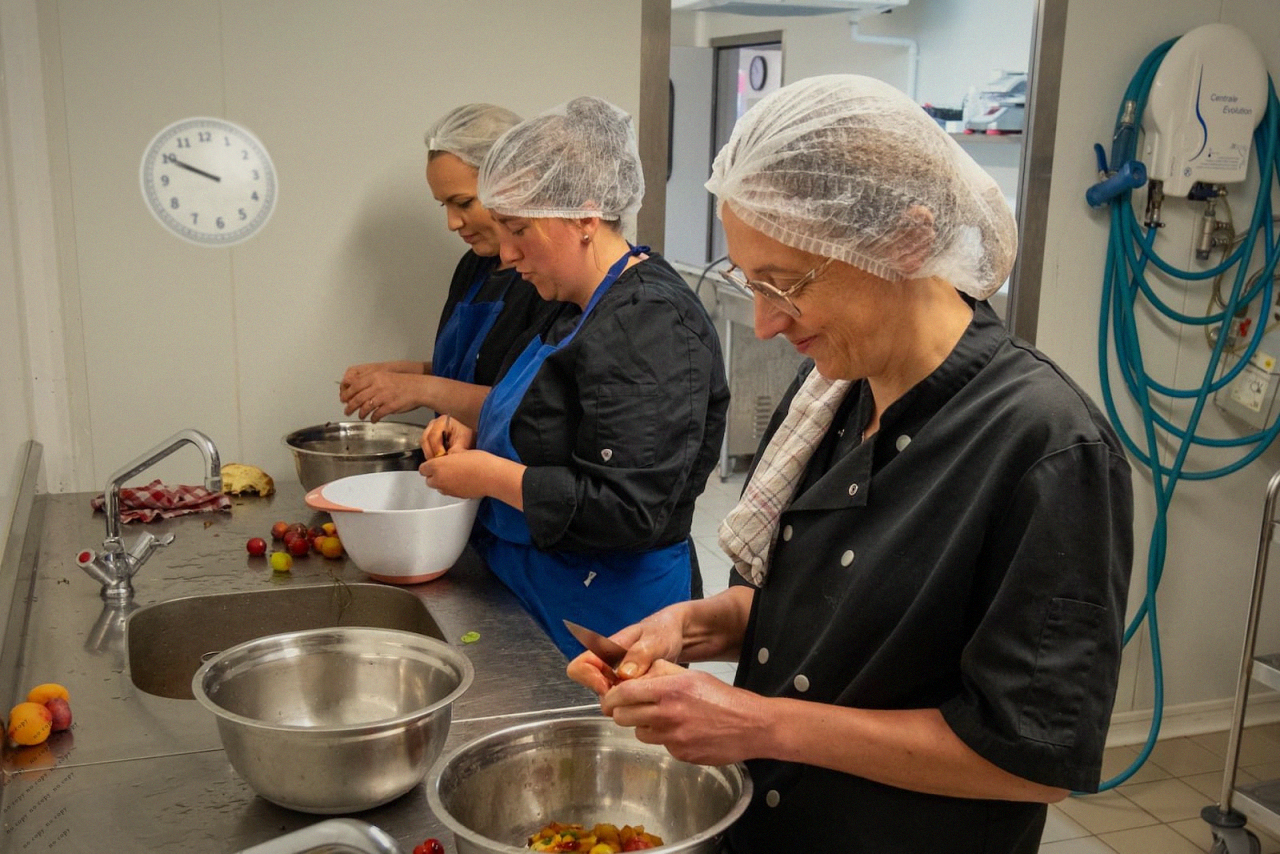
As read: 9.50
